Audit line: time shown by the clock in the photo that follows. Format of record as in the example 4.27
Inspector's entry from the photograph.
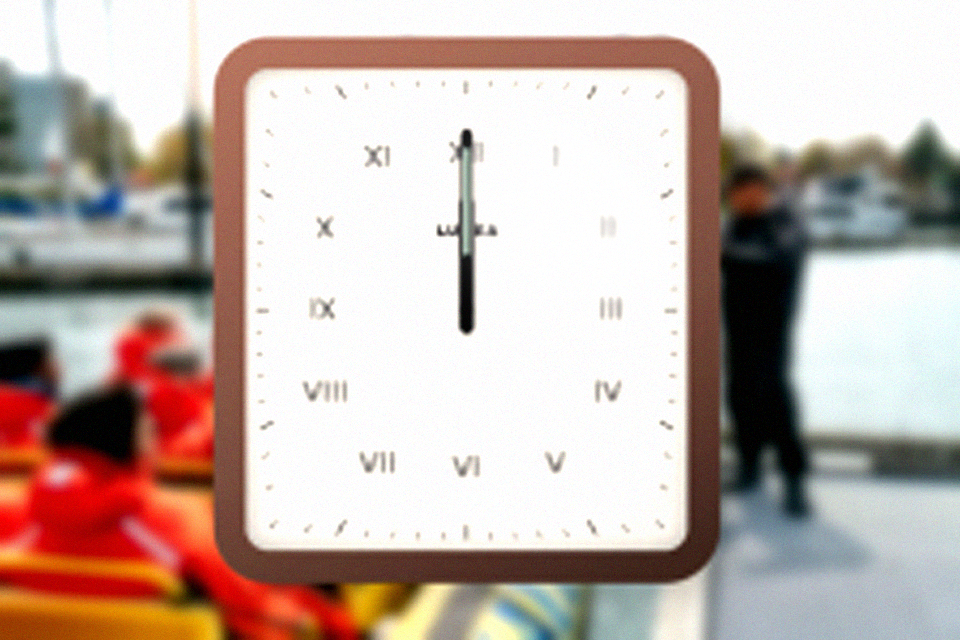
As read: 12.00
